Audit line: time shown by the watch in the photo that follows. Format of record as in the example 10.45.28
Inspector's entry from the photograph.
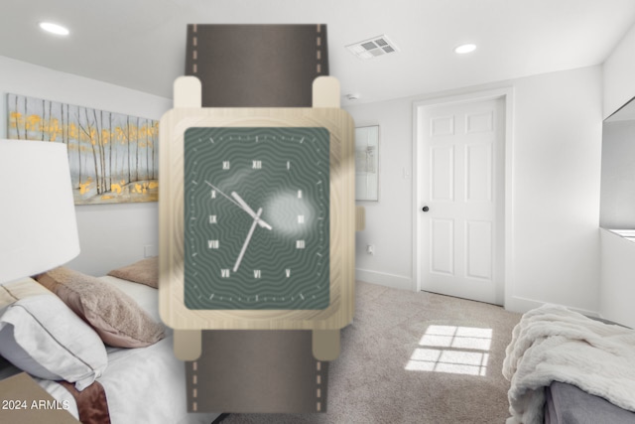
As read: 10.33.51
